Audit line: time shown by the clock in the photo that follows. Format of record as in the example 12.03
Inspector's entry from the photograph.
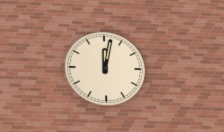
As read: 12.02
